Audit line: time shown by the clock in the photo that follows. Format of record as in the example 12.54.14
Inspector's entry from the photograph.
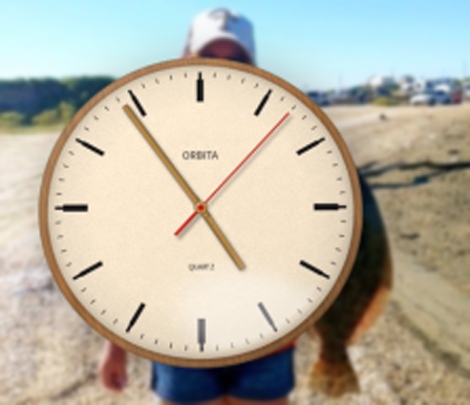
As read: 4.54.07
